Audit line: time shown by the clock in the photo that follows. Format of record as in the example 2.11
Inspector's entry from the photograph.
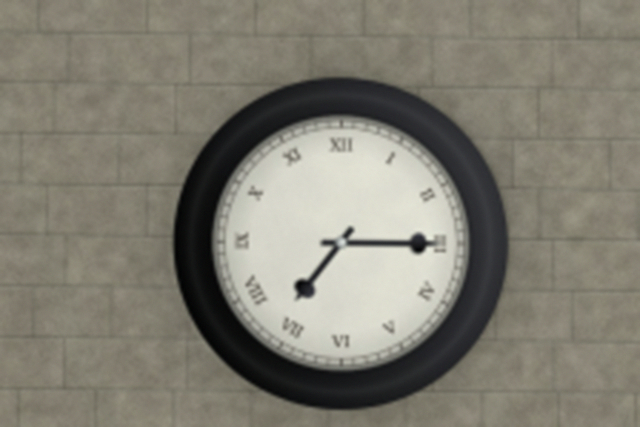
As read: 7.15
